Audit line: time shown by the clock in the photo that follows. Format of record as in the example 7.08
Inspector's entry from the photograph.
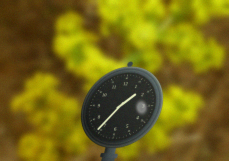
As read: 1.36
